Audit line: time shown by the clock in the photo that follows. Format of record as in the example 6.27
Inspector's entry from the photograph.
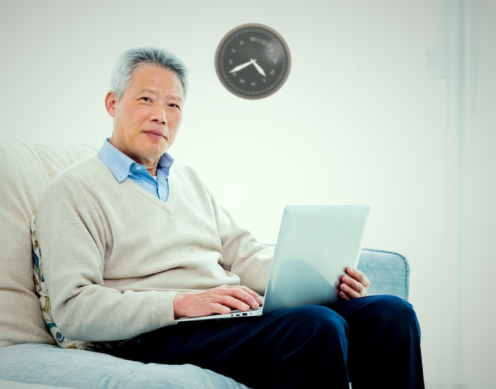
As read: 4.41
